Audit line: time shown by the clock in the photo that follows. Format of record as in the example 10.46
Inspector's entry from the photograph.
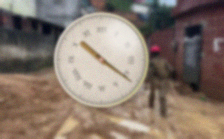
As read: 10.21
